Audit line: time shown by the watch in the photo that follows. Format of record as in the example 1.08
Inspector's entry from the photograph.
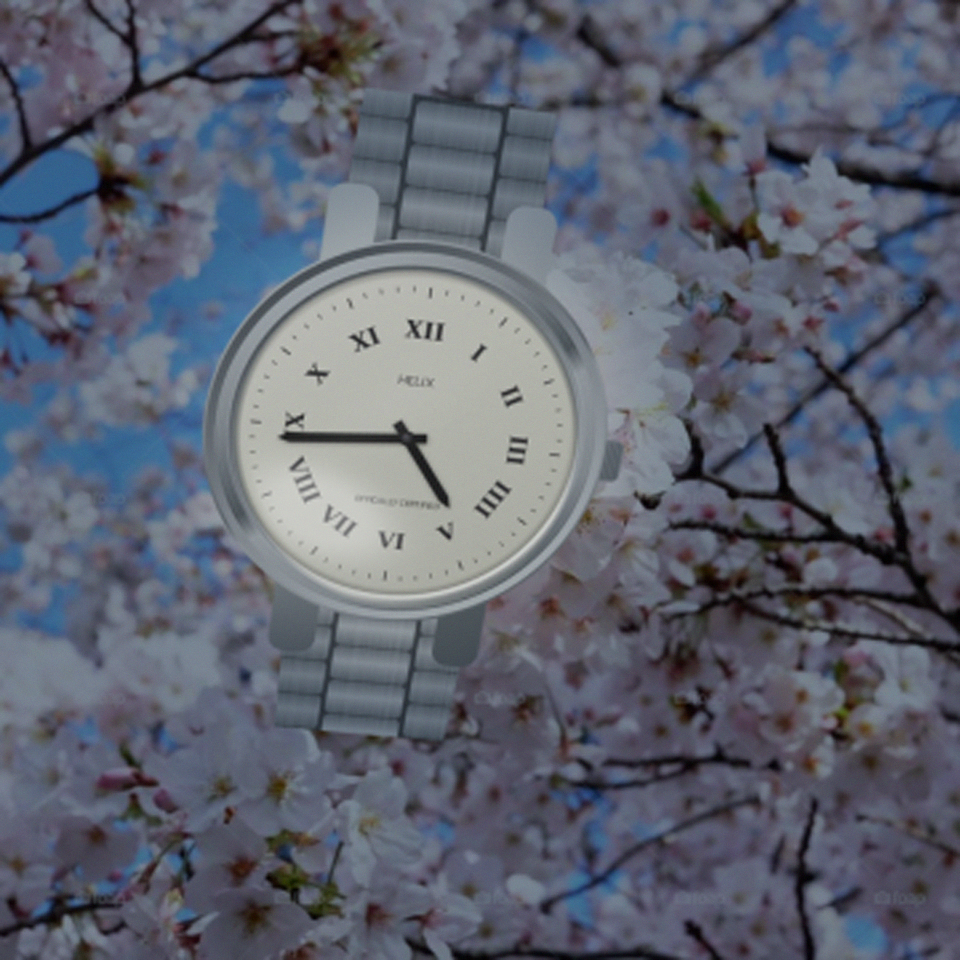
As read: 4.44
